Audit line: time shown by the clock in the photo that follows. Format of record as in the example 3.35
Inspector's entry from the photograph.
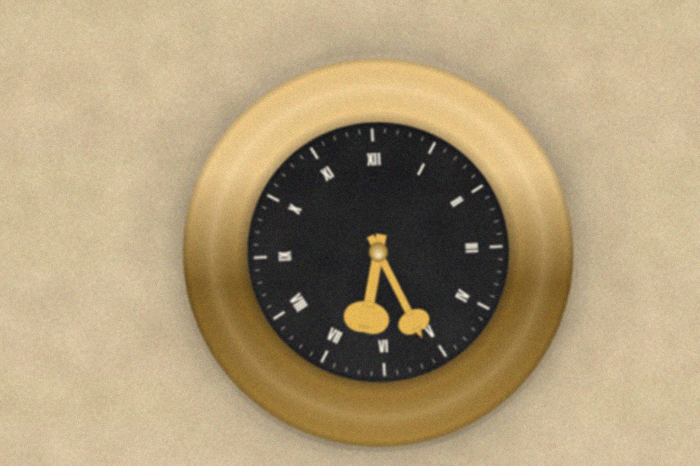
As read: 6.26
